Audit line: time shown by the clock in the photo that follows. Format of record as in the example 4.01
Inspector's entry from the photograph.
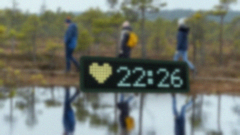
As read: 22.26
